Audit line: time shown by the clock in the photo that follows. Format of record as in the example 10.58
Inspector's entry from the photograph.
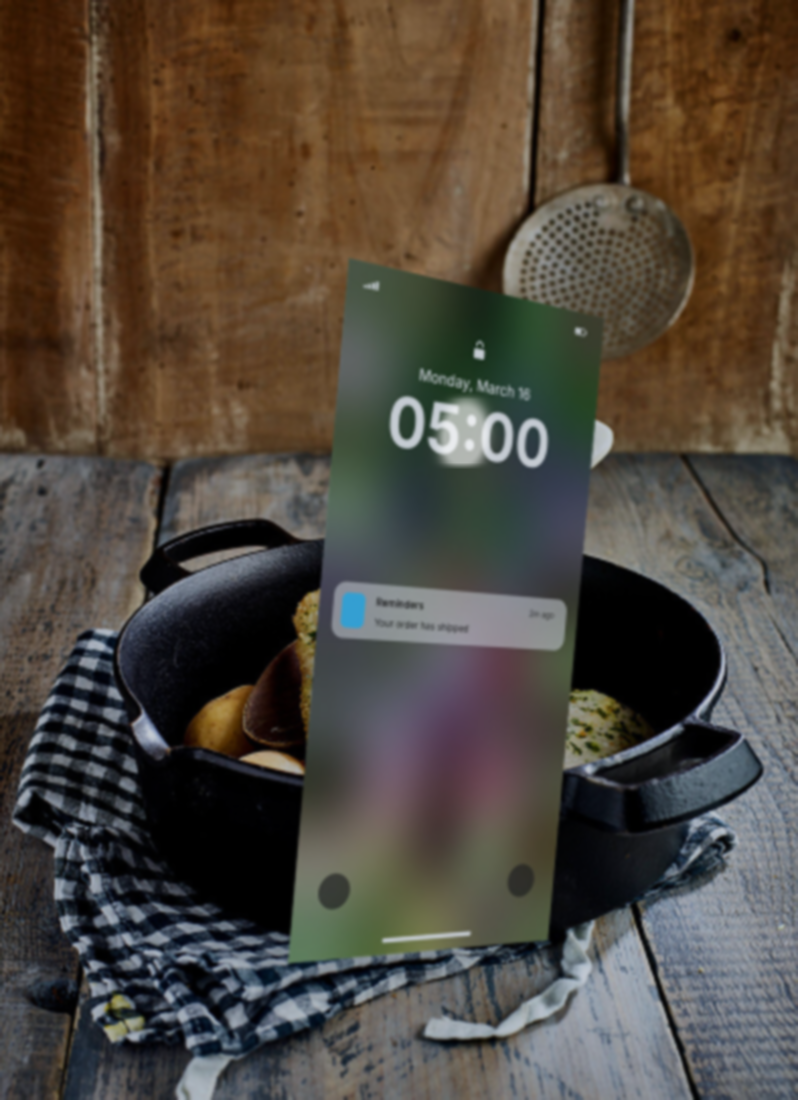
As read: 5.00
